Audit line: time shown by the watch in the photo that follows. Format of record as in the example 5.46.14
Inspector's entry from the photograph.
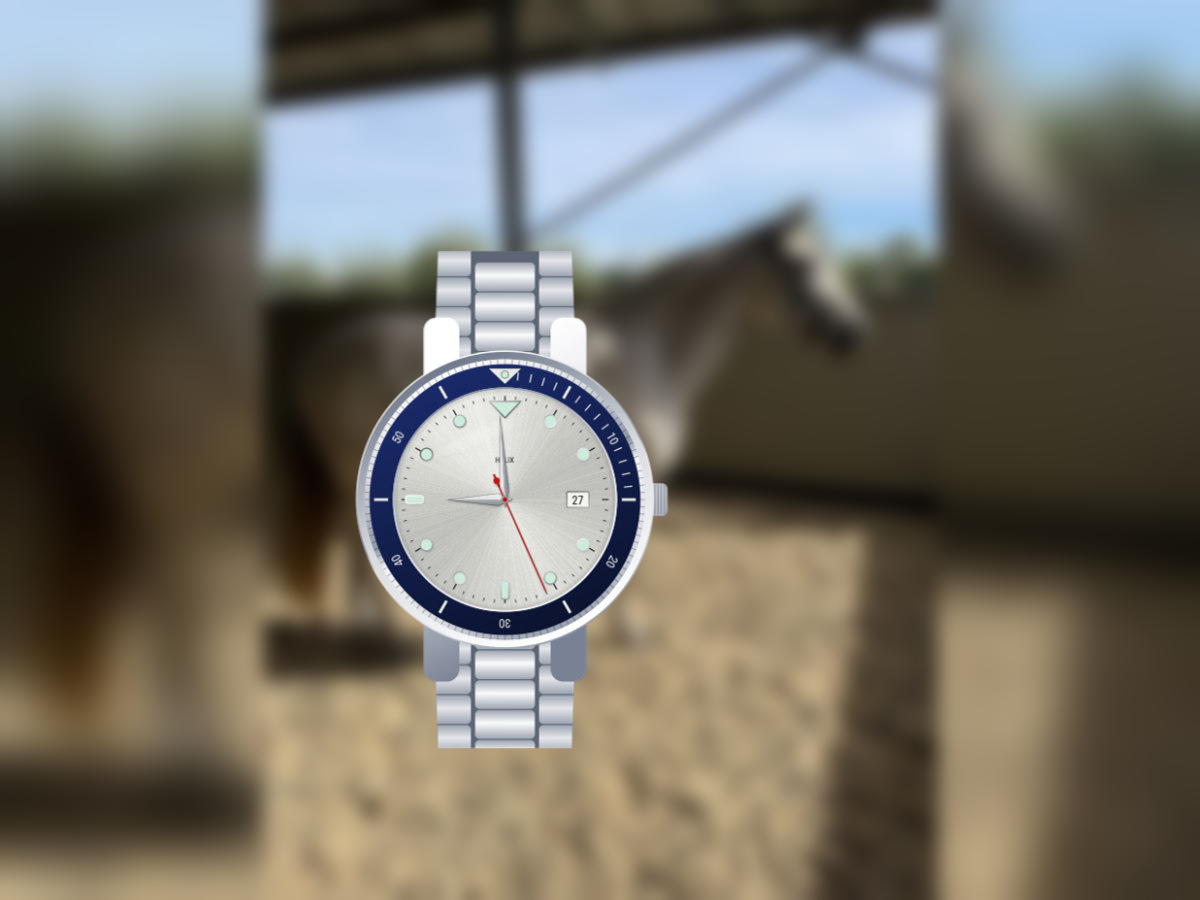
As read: 8.59.26
